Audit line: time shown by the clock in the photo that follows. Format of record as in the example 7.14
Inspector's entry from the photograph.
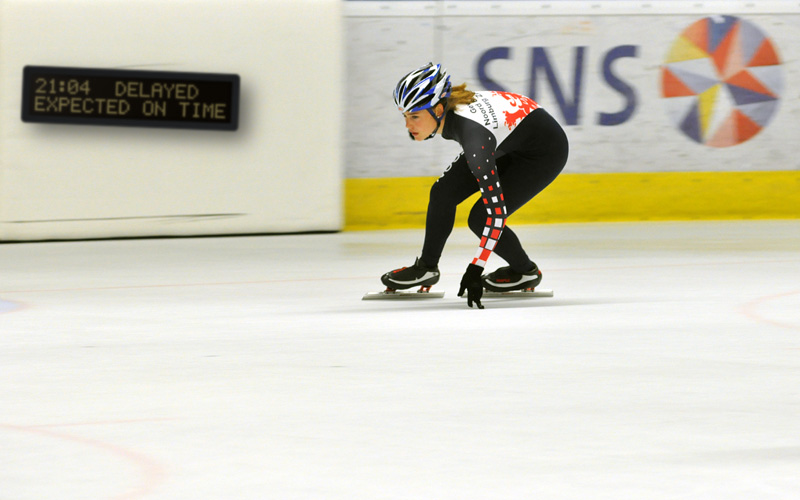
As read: 21.04
